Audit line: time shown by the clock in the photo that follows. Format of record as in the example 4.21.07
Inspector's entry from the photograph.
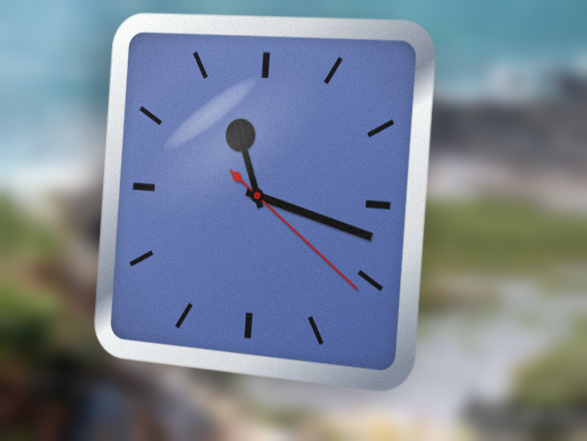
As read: 11.17.21
